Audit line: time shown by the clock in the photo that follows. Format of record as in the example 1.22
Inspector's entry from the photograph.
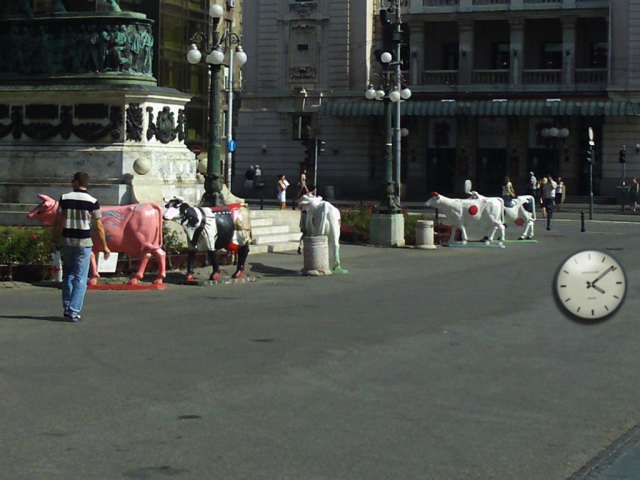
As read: 4.09
